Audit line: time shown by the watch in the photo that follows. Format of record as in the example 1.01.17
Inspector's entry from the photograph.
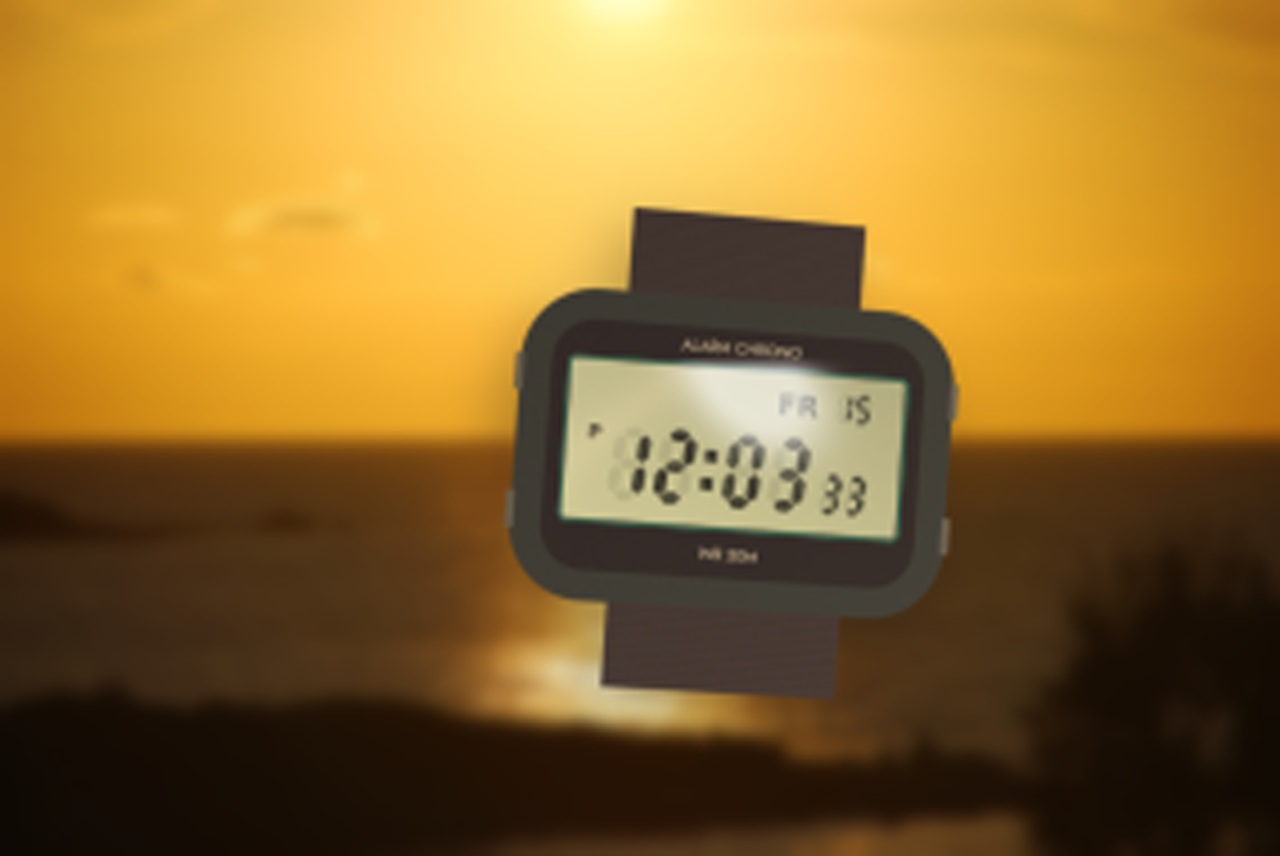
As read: 12.03.33
